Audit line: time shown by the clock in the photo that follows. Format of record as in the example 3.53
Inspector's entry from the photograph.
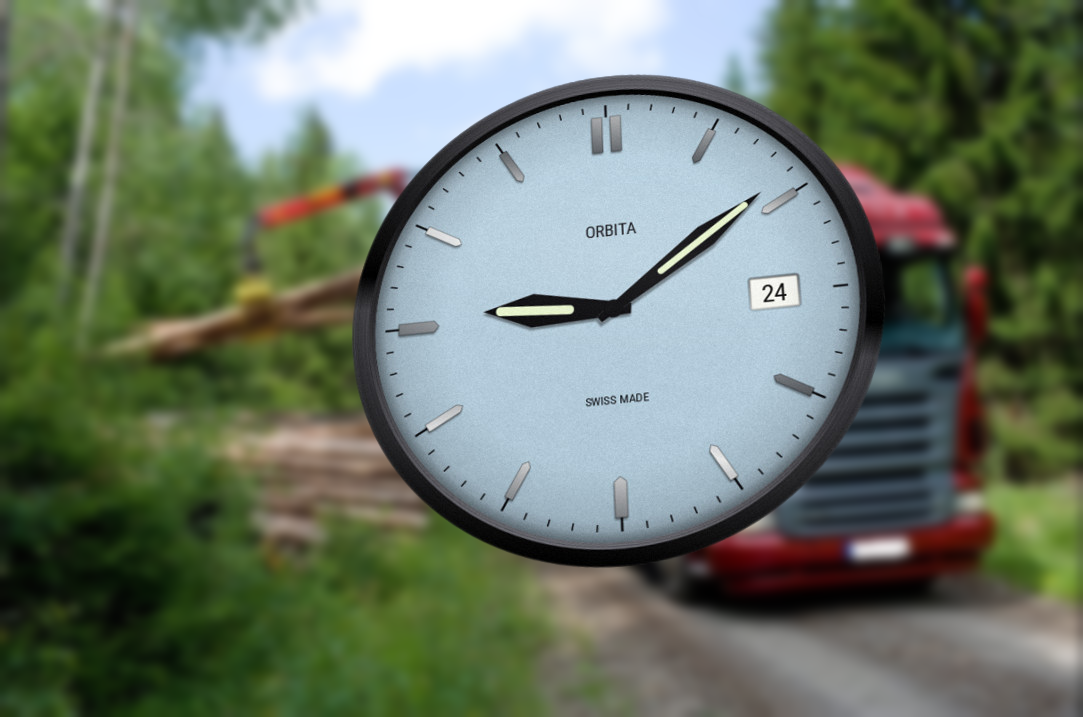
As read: 9.09
